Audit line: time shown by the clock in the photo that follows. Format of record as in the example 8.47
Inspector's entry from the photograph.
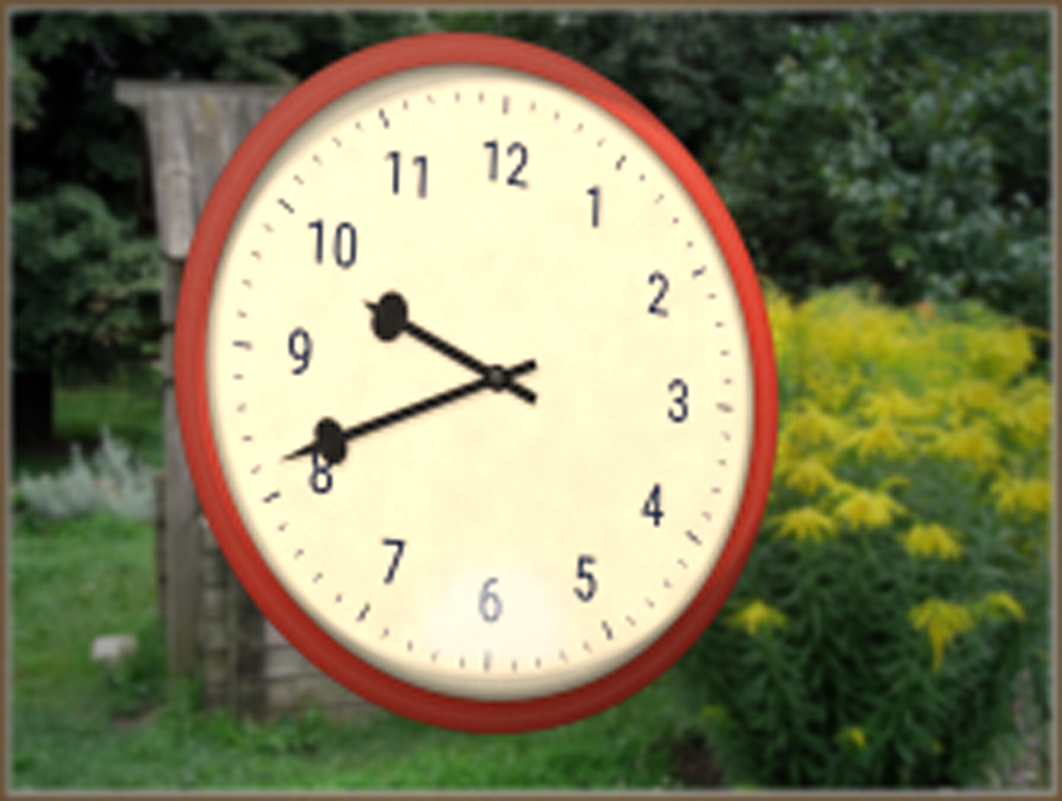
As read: 9.41
